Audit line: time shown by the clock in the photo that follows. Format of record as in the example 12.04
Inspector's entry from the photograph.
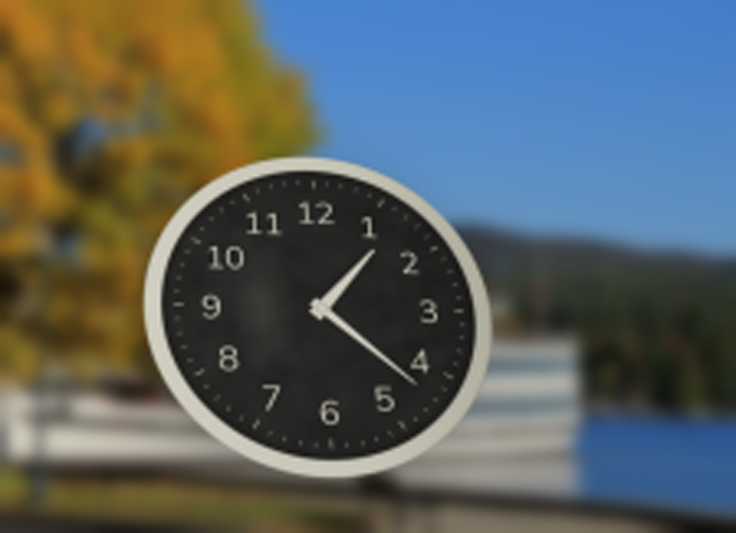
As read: 1.22
